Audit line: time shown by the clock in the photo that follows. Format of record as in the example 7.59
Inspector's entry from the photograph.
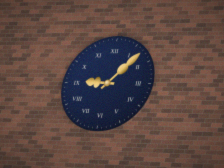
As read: 9.07
